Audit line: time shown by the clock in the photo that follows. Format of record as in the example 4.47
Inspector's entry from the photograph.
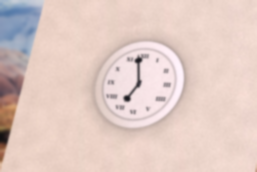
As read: 6.58
